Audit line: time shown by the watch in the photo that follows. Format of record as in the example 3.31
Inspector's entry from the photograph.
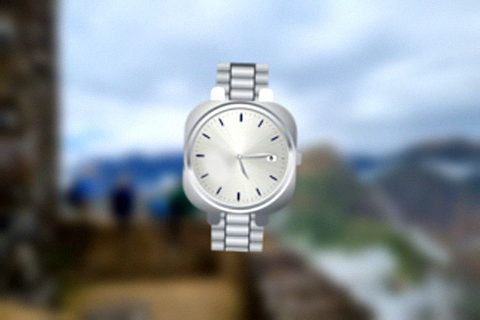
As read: 5.14
